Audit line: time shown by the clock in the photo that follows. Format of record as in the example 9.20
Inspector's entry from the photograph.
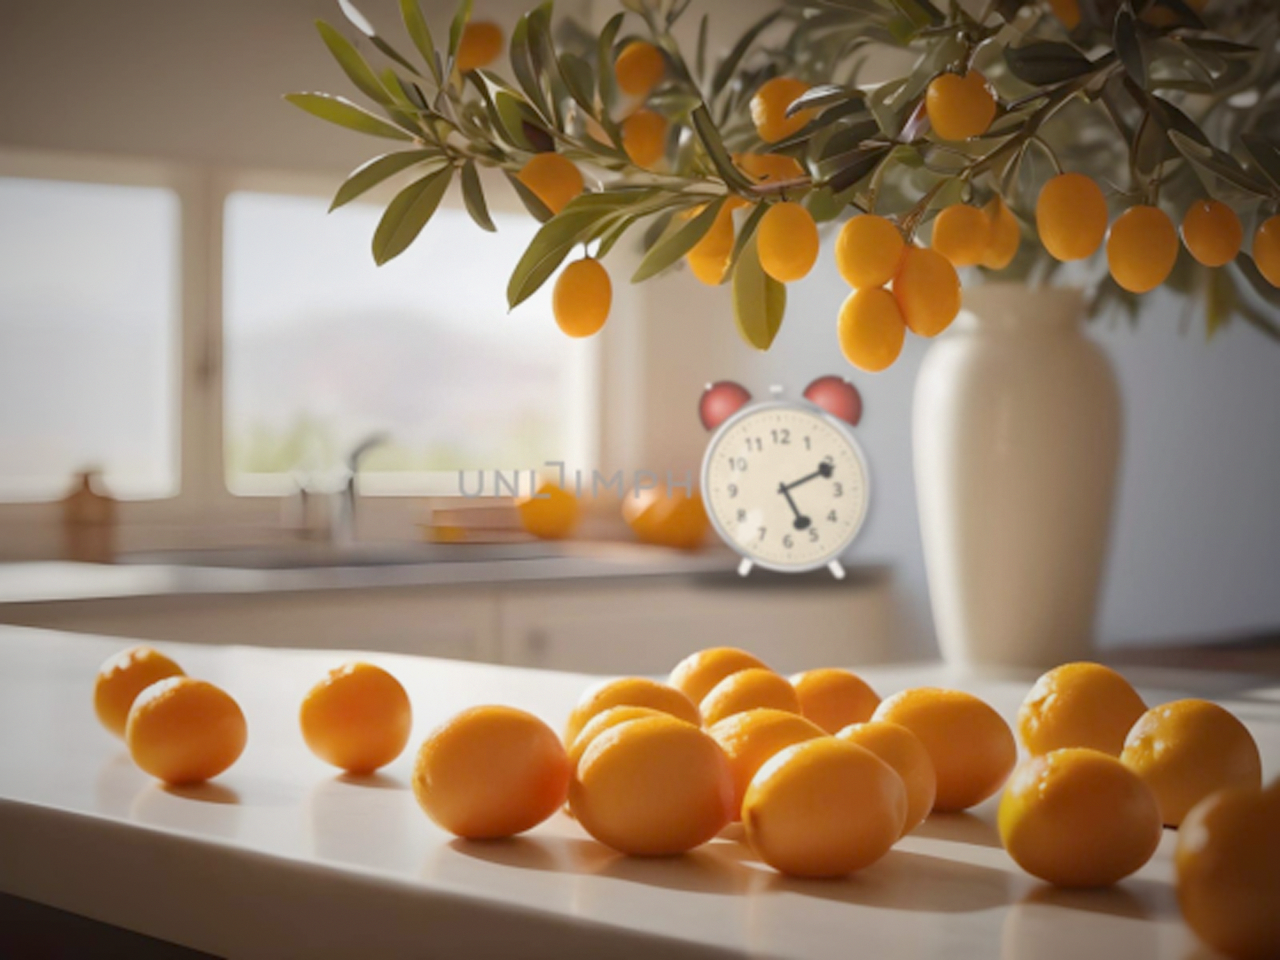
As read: 5.11
